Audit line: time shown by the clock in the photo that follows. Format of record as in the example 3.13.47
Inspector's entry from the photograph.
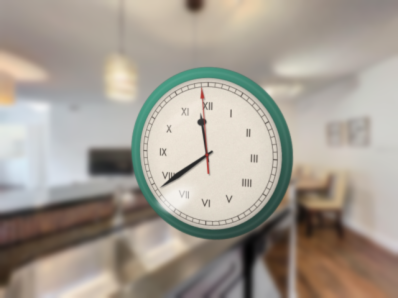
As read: 11.38.59
